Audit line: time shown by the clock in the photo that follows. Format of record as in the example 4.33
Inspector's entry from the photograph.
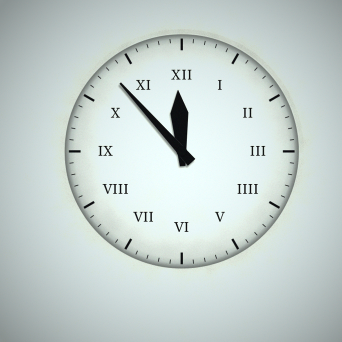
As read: 11.53
